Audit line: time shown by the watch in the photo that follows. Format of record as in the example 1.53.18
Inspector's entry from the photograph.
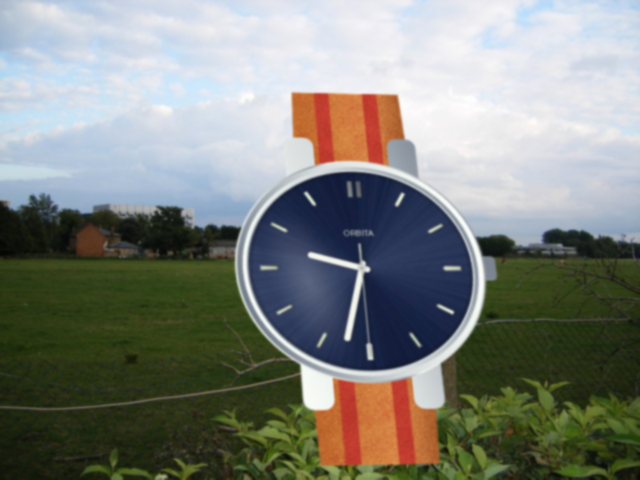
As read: 9.32.30
